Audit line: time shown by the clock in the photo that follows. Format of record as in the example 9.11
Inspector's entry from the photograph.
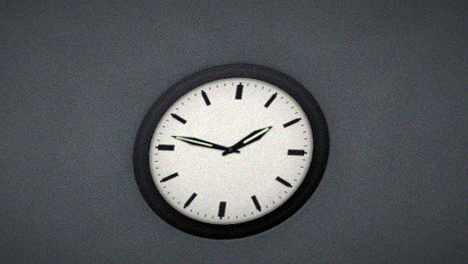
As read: 1.47
